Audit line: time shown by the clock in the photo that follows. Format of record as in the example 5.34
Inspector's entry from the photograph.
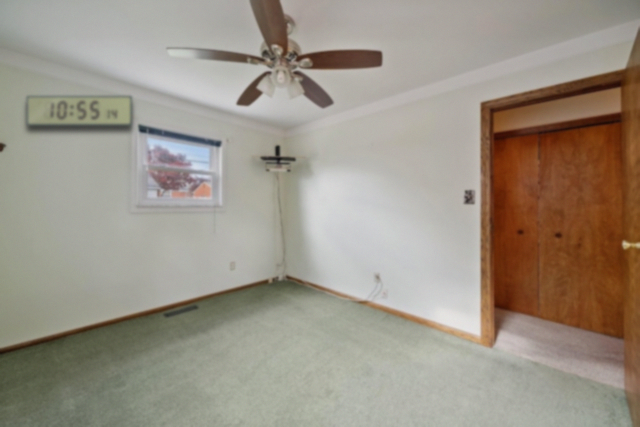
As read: 10.55
